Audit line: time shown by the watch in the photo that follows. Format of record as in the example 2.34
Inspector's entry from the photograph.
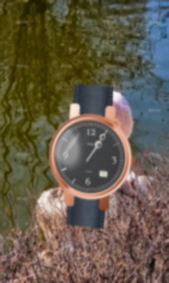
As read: 1.05
